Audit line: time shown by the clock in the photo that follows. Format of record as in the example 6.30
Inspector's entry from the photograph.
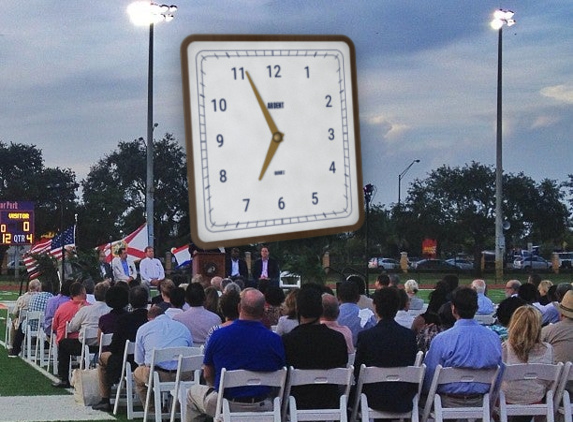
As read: 6.56
